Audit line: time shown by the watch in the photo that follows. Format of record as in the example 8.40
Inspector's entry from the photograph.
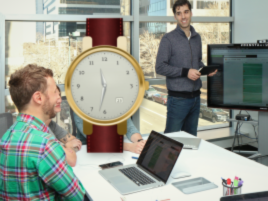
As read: 11.32
